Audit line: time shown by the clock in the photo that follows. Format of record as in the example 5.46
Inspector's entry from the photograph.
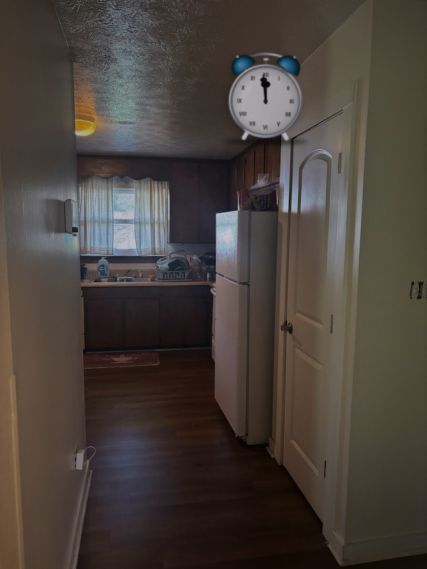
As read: 11.59
